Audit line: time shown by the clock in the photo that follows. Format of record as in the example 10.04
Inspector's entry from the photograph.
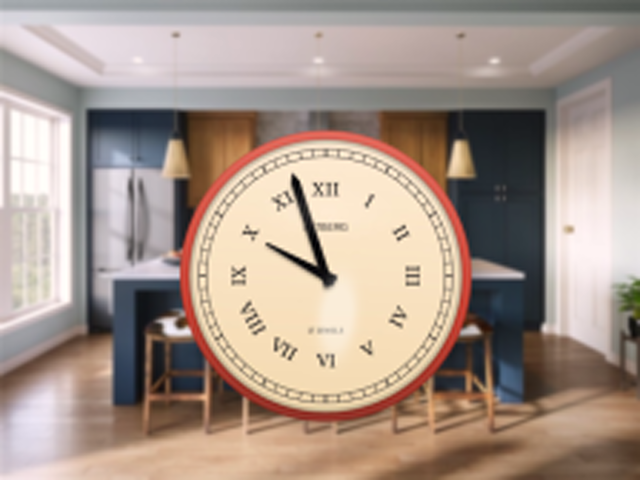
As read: 9.57
